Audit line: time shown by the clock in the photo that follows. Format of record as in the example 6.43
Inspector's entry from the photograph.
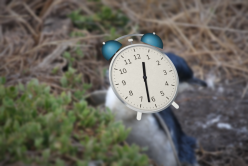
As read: 12.32
